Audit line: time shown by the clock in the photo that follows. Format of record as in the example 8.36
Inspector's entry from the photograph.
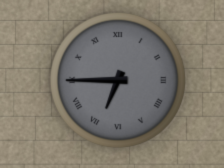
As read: 6.45
